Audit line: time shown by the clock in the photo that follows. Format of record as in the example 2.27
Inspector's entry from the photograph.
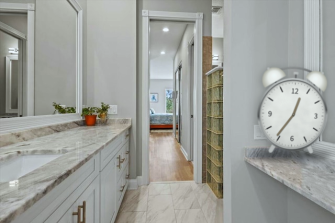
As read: 12.36
